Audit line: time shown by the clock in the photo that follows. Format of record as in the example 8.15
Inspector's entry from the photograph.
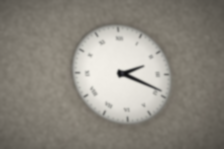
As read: 2.19
